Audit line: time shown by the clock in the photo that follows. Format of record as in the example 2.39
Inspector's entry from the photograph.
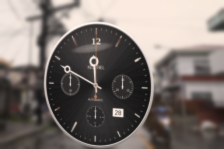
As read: 11.49
